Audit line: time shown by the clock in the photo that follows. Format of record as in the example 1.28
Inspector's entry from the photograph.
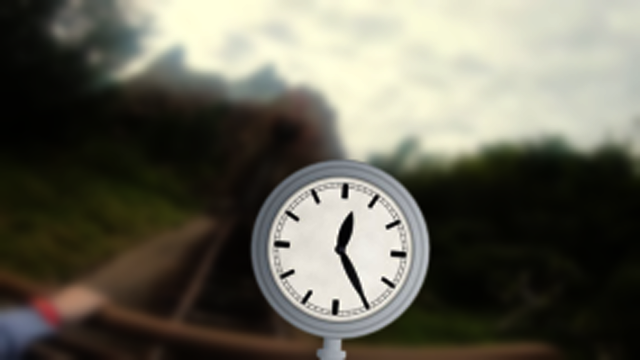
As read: 12.25
